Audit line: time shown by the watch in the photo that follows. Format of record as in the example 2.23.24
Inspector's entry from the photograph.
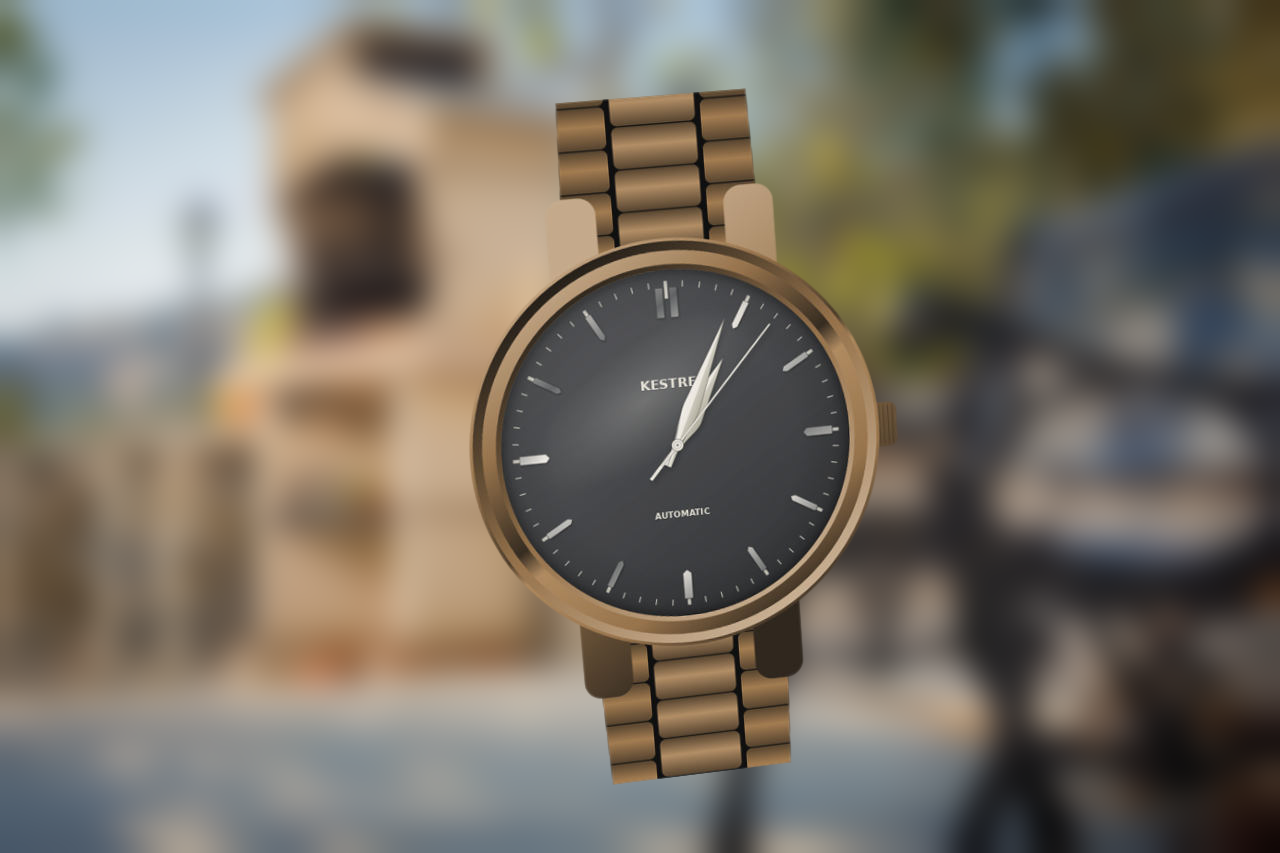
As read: 1.04.07
